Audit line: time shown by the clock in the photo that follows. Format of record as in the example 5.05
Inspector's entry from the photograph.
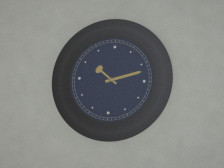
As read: 10.12
